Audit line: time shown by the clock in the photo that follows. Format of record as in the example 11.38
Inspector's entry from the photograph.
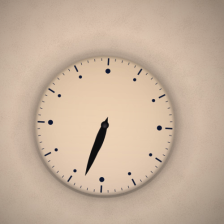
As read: 6.33
